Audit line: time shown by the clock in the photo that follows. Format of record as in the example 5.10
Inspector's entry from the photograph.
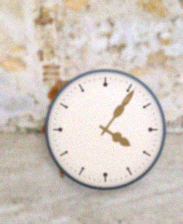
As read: 4.06
